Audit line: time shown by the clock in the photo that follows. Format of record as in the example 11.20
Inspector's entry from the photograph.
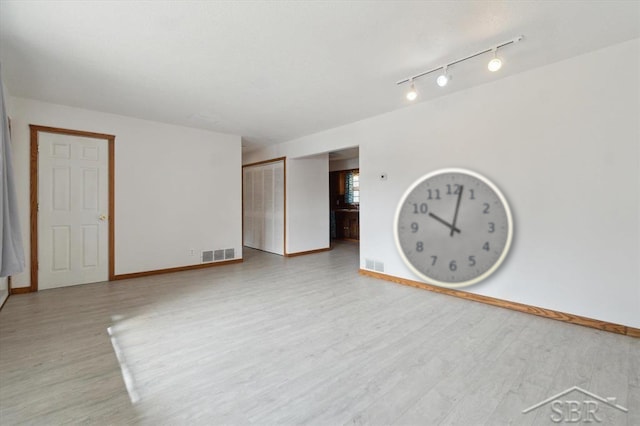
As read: 10.02
